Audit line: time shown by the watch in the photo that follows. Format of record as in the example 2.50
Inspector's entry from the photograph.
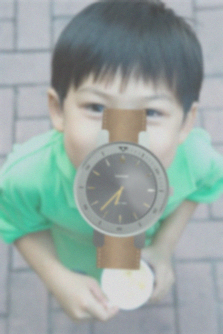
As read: 6.37
